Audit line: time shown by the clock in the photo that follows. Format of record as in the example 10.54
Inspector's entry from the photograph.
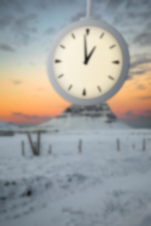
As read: 12.59
